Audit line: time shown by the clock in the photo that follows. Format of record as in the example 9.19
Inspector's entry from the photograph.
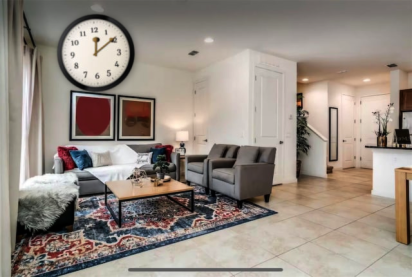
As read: 12.09
